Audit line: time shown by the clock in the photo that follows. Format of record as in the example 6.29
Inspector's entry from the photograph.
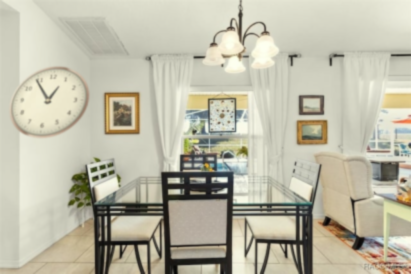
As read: 12.54
